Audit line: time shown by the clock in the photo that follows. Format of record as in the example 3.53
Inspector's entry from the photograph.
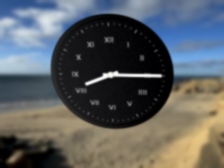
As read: 8.15
